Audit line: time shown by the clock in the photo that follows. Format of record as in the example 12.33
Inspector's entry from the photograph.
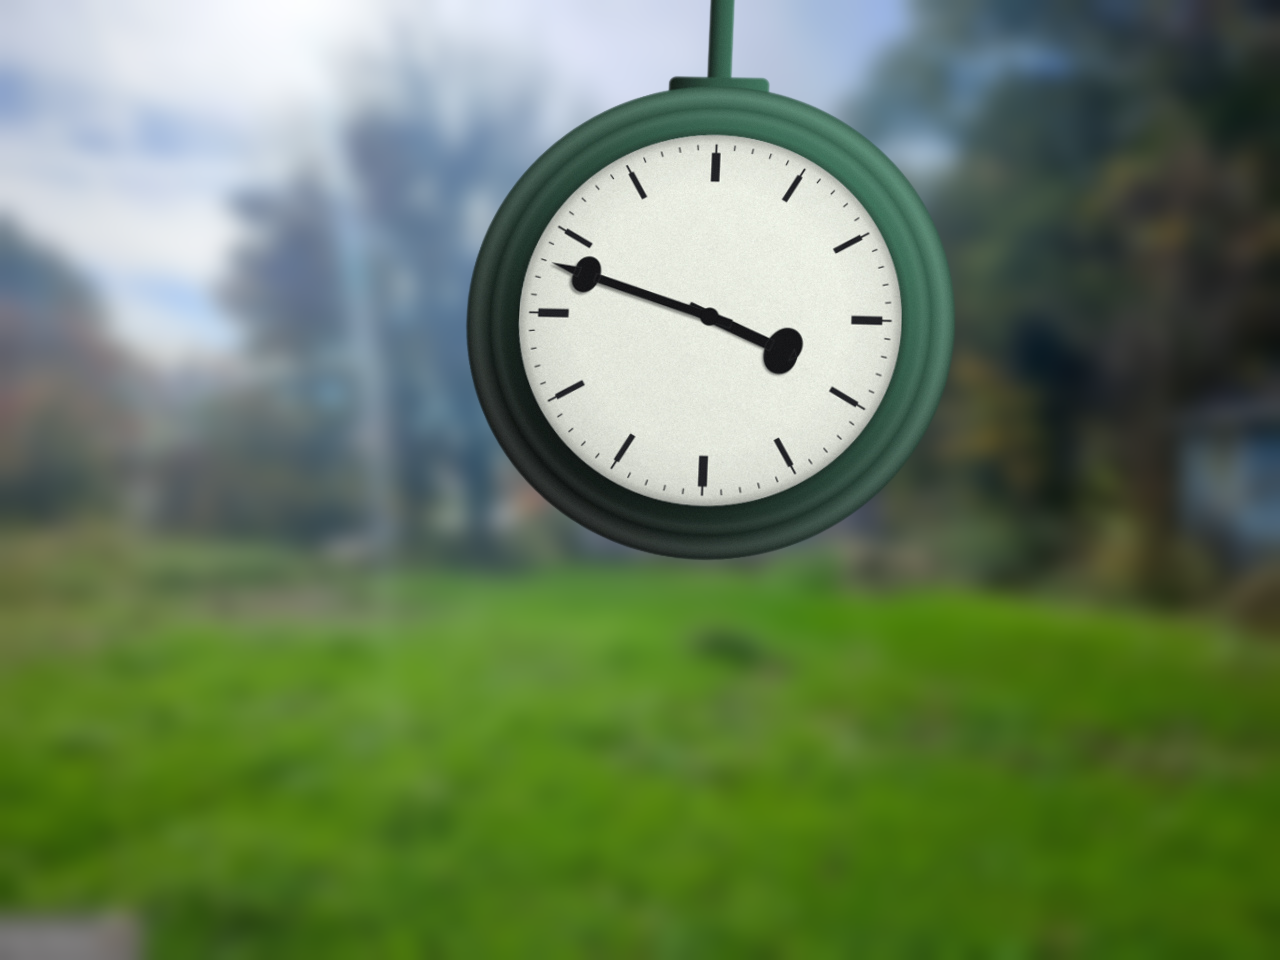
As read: 3.48
